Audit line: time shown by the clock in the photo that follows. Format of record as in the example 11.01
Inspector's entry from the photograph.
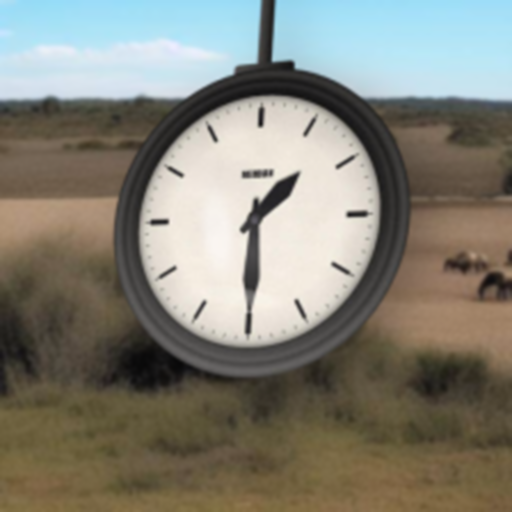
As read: 1.30
